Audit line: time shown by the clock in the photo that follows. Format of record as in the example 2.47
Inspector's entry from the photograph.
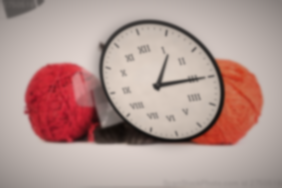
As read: 1.15
